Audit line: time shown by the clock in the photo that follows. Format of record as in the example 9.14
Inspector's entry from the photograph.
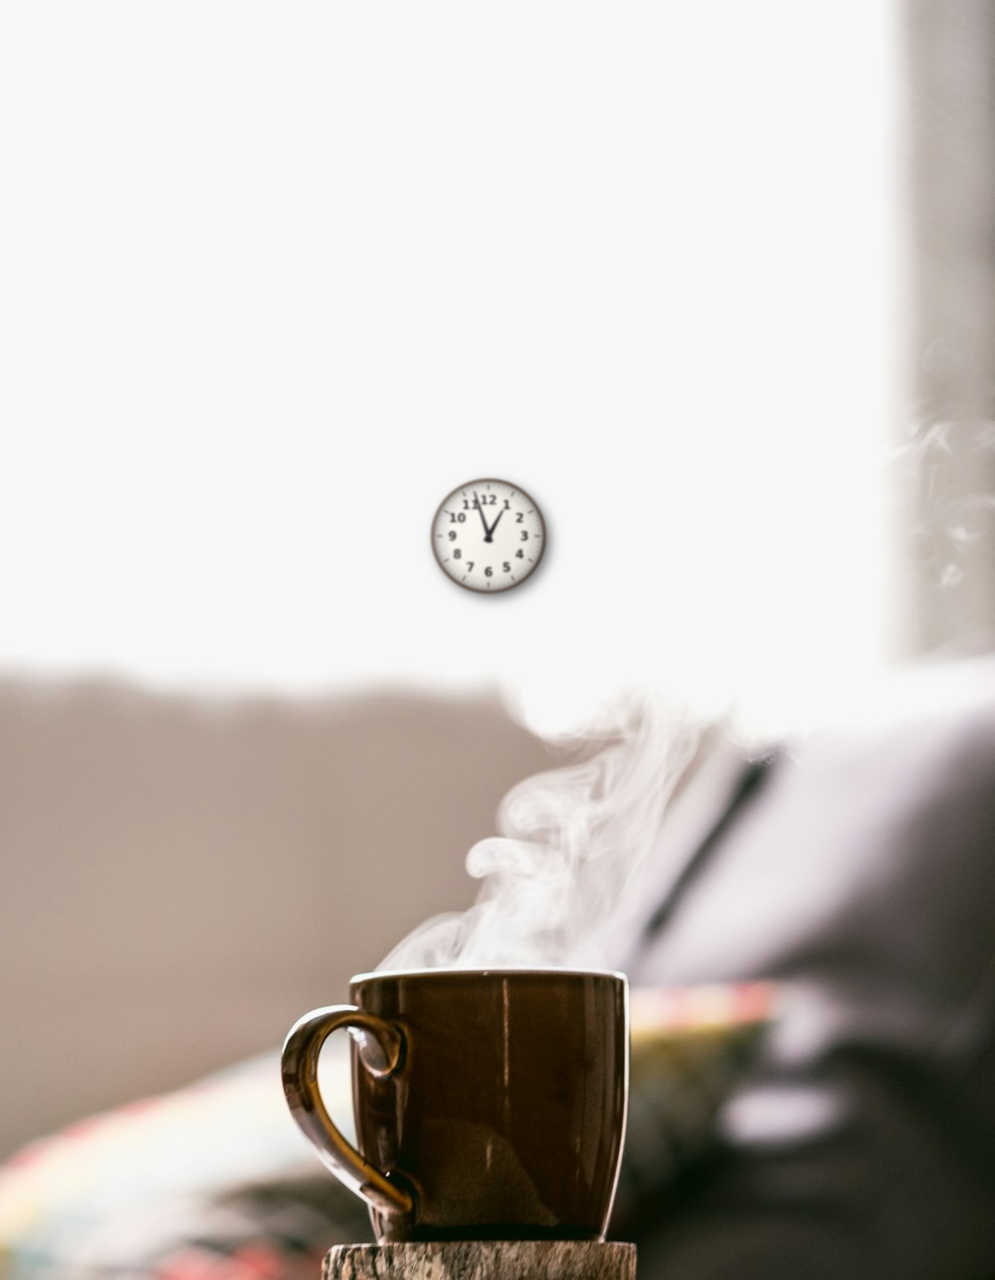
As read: 12.57
